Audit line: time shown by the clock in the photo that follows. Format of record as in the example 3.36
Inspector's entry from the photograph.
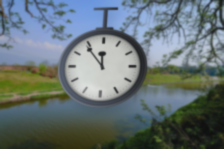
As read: 11.54
